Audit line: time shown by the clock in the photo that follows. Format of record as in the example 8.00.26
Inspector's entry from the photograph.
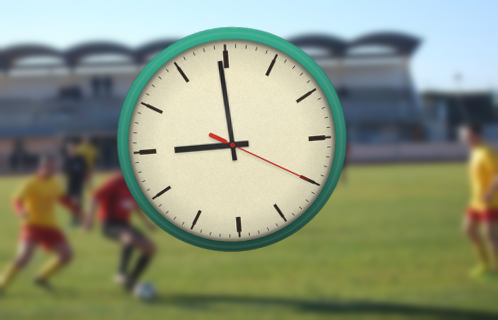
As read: 8.59.20
